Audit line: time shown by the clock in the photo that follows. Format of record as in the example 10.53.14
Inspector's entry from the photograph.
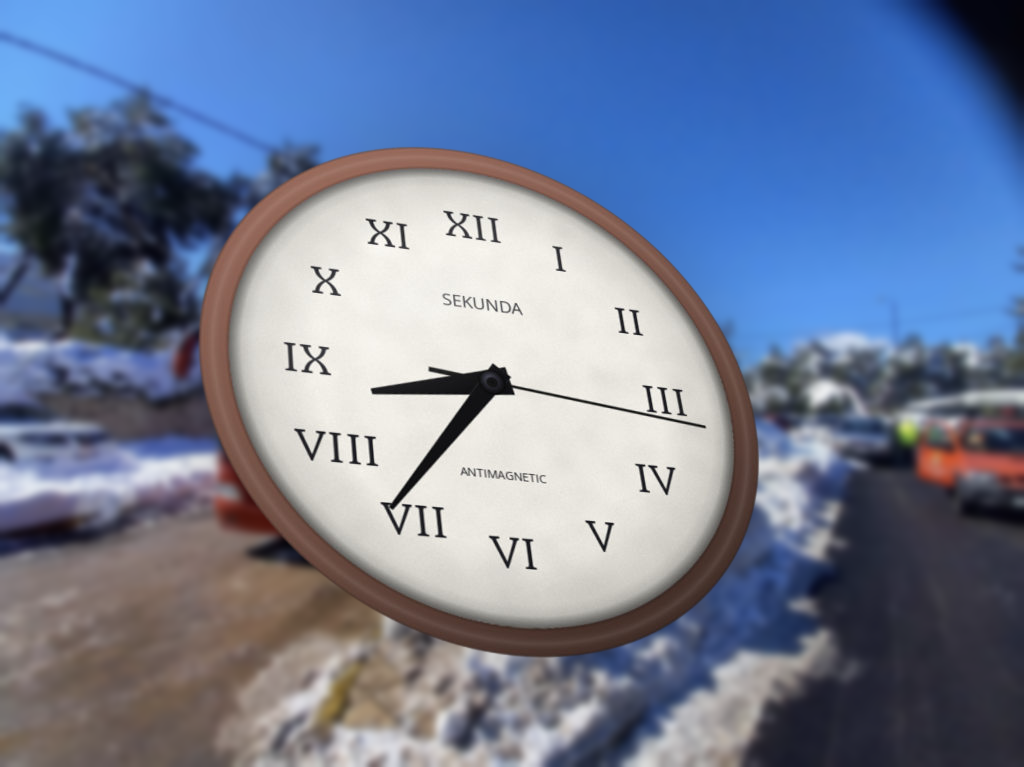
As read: 8.36.16
